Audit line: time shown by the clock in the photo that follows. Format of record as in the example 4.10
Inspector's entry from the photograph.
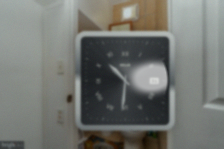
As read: 10.31
